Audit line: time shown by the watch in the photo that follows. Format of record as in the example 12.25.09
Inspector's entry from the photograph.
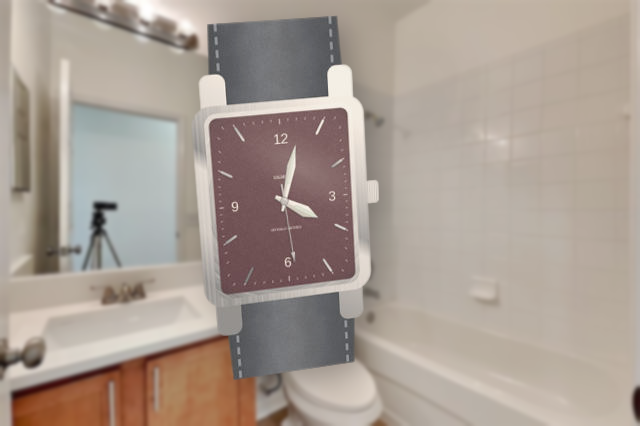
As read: 4.02.29
